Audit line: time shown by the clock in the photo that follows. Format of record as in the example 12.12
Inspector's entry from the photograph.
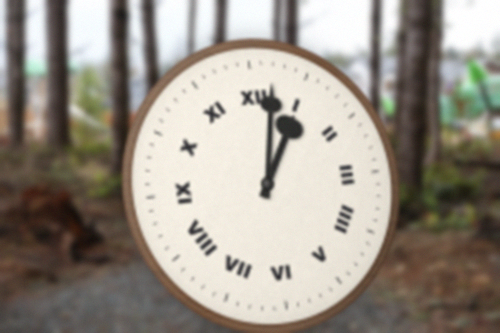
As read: 1.02
